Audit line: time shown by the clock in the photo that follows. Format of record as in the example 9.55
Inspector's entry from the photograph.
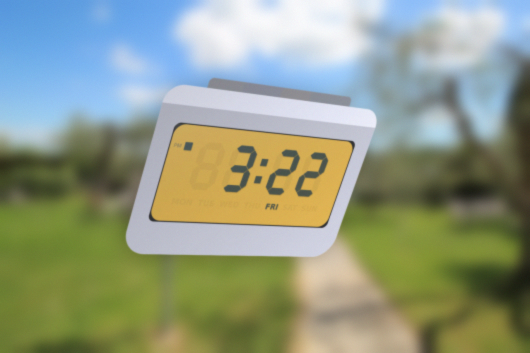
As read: 3.22
